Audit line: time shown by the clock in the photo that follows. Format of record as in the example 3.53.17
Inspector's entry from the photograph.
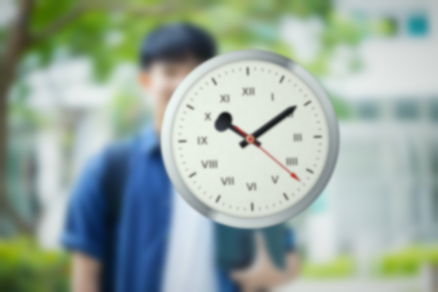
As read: 10.09.22
